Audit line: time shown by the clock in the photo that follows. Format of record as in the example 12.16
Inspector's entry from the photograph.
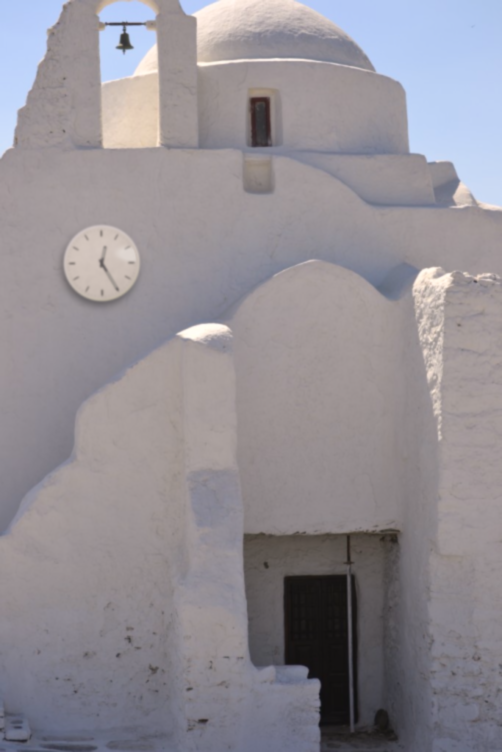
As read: 12.25
